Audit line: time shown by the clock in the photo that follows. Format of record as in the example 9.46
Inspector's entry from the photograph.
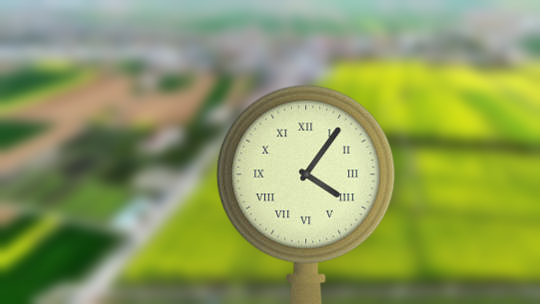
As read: 4.06
